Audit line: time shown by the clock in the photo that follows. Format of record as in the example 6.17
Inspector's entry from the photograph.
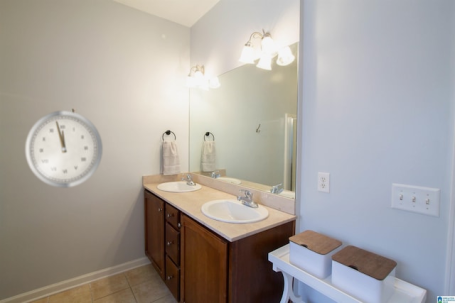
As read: 11.58
